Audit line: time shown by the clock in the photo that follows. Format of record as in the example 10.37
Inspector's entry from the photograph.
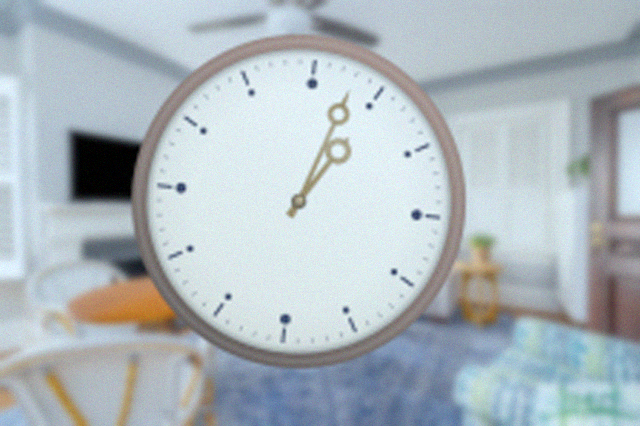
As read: 1.03
